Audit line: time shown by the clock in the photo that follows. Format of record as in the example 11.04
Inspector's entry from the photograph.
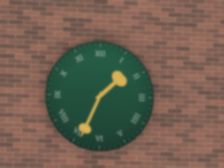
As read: 1.34
